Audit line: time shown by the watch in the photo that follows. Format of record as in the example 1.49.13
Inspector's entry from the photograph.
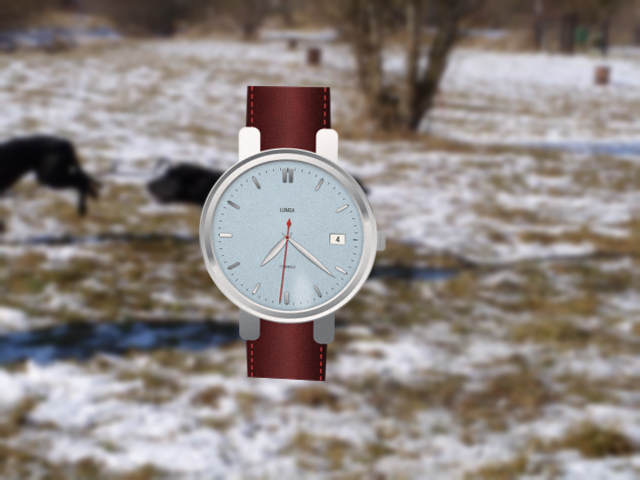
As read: 7.21.31
